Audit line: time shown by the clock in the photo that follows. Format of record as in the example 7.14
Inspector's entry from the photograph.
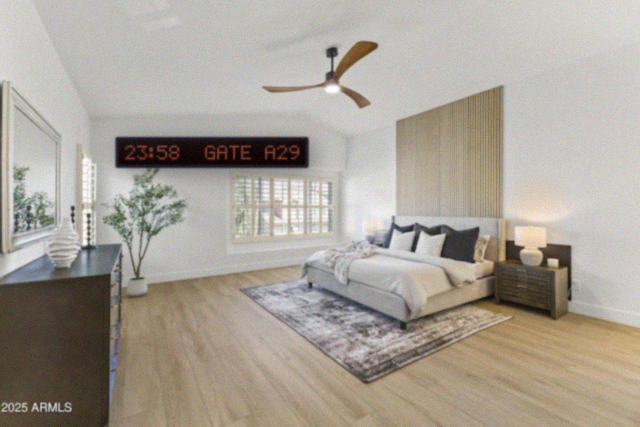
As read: 23.58
